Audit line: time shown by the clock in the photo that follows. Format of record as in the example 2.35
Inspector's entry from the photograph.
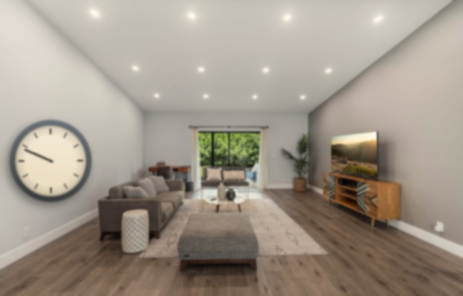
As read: 9.49
